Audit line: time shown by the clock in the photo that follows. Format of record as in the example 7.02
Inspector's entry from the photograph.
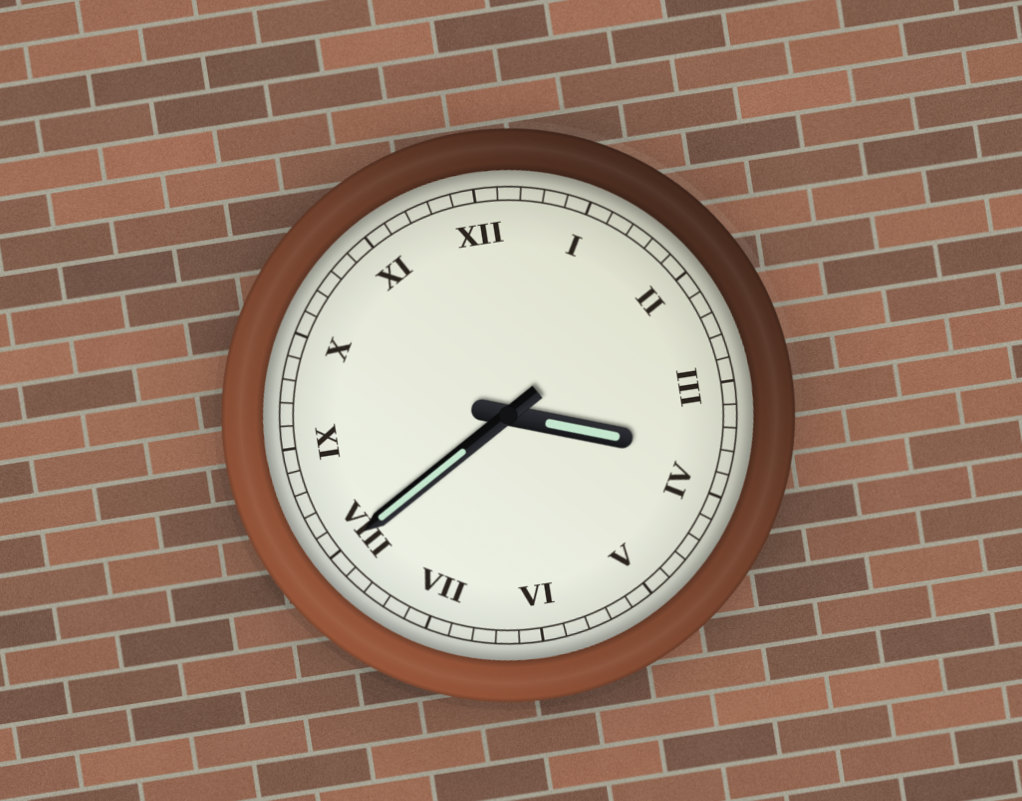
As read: 3.40
